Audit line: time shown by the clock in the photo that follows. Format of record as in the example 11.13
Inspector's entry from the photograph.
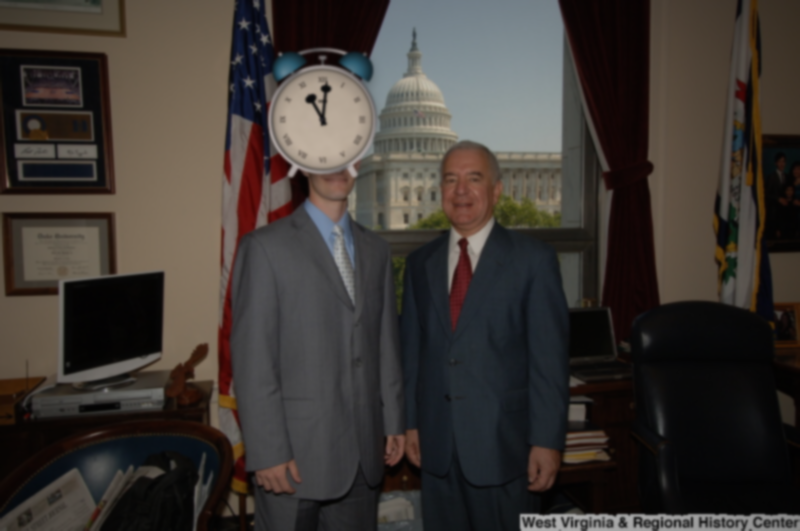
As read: 11.01
